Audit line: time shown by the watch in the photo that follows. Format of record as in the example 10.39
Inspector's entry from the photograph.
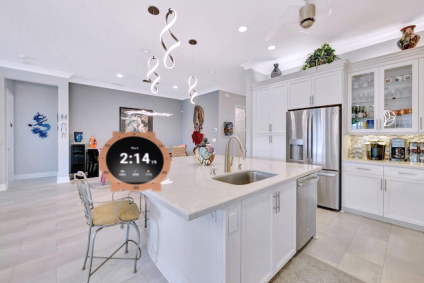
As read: 2.14
